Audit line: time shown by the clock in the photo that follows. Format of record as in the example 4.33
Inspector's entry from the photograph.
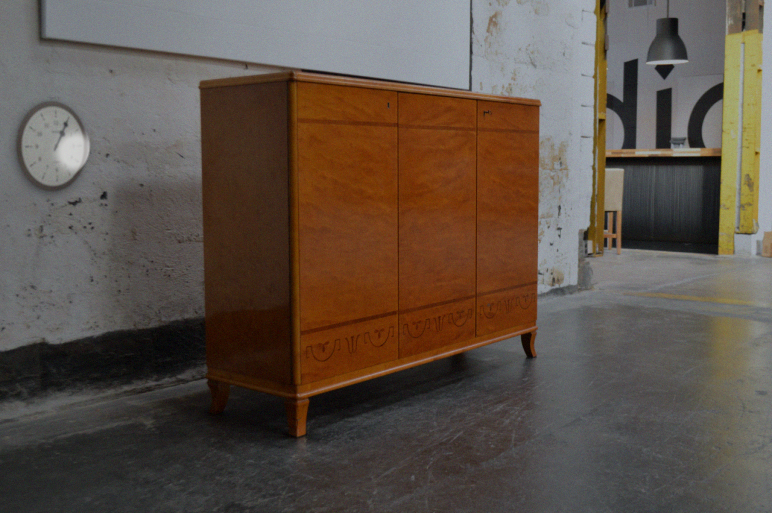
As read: 1.05
